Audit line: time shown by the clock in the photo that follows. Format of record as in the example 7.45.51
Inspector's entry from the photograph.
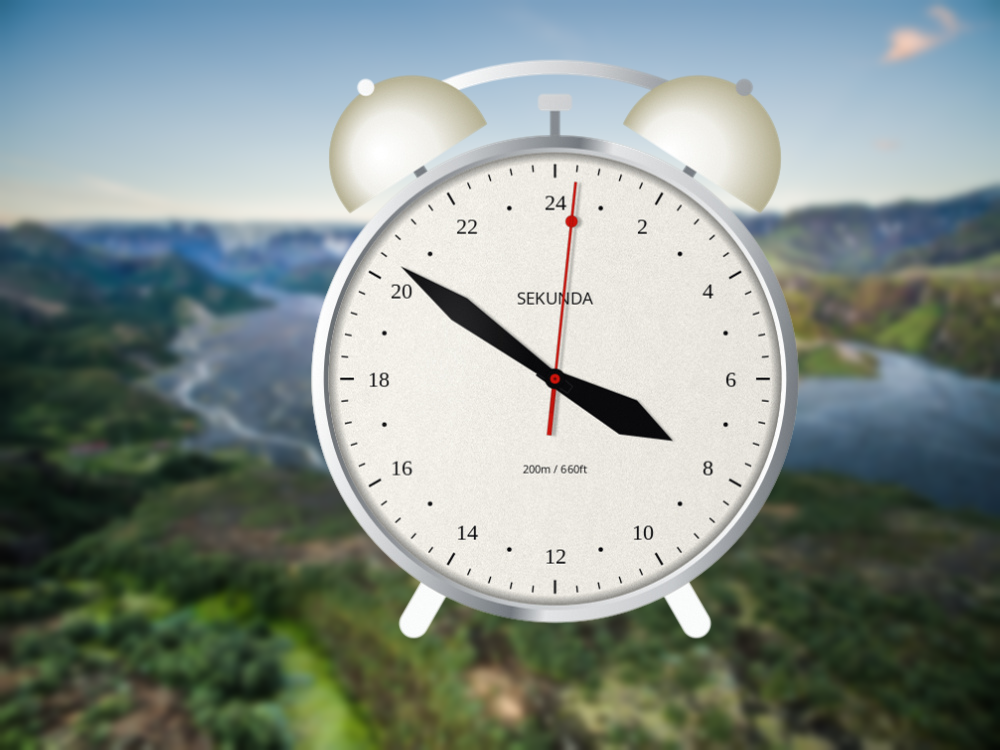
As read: 7.51.01
